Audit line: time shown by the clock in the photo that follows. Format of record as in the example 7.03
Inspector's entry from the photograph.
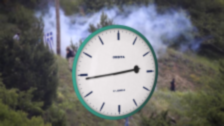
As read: 2.44
